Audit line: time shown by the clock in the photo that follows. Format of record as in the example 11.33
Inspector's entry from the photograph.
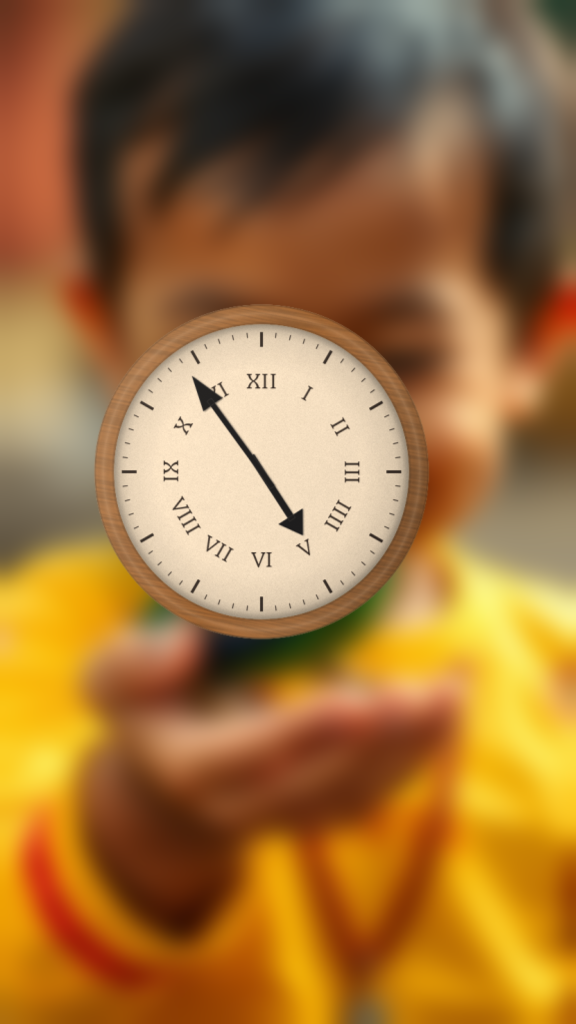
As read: 4.54
